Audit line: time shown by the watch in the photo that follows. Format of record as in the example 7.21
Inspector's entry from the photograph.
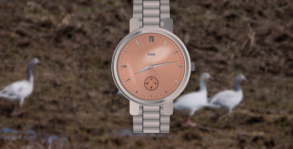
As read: 8.13
